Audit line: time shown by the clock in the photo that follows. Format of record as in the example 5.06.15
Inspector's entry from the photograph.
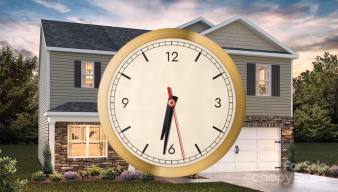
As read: 6.31.28
